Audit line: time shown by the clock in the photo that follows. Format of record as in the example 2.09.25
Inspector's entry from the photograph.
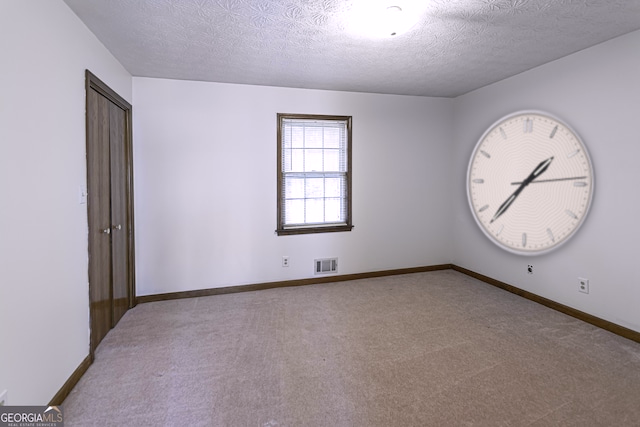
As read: 1.37.14
